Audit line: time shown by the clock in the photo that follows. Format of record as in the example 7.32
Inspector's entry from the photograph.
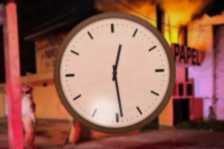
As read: 12.29
